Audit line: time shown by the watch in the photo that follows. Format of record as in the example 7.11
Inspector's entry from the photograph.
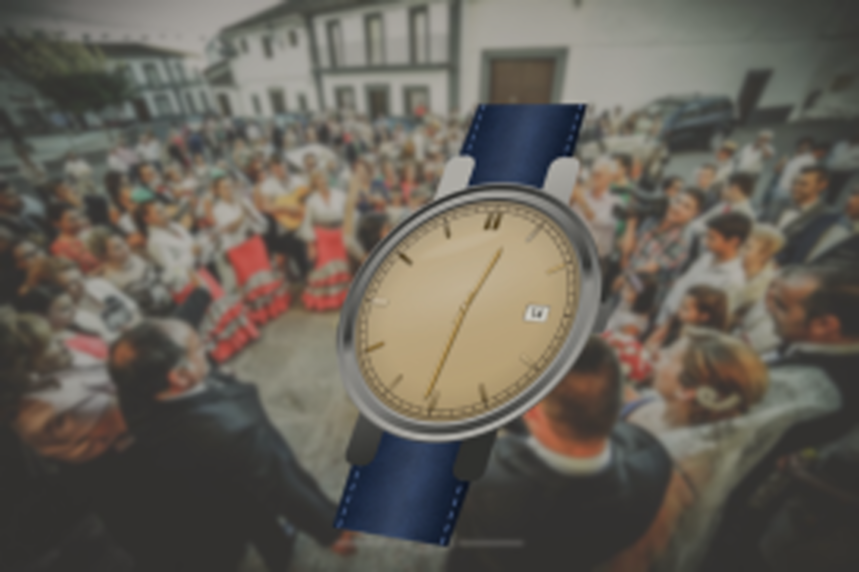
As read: 12.31
